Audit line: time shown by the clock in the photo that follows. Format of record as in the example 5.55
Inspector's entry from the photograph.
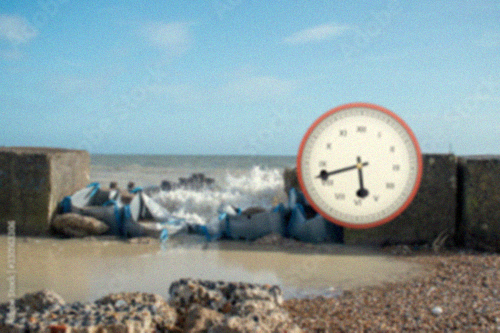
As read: 5.42
